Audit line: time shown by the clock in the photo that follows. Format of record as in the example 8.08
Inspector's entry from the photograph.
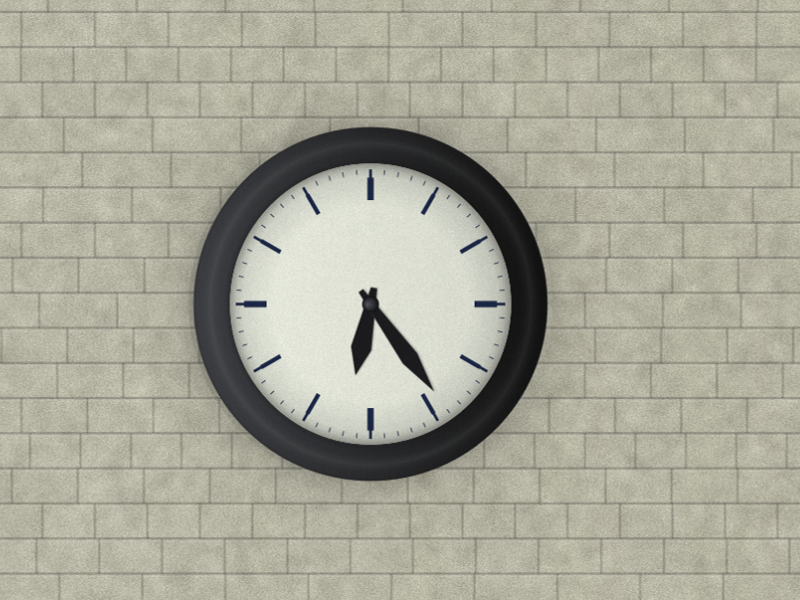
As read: 6.24
